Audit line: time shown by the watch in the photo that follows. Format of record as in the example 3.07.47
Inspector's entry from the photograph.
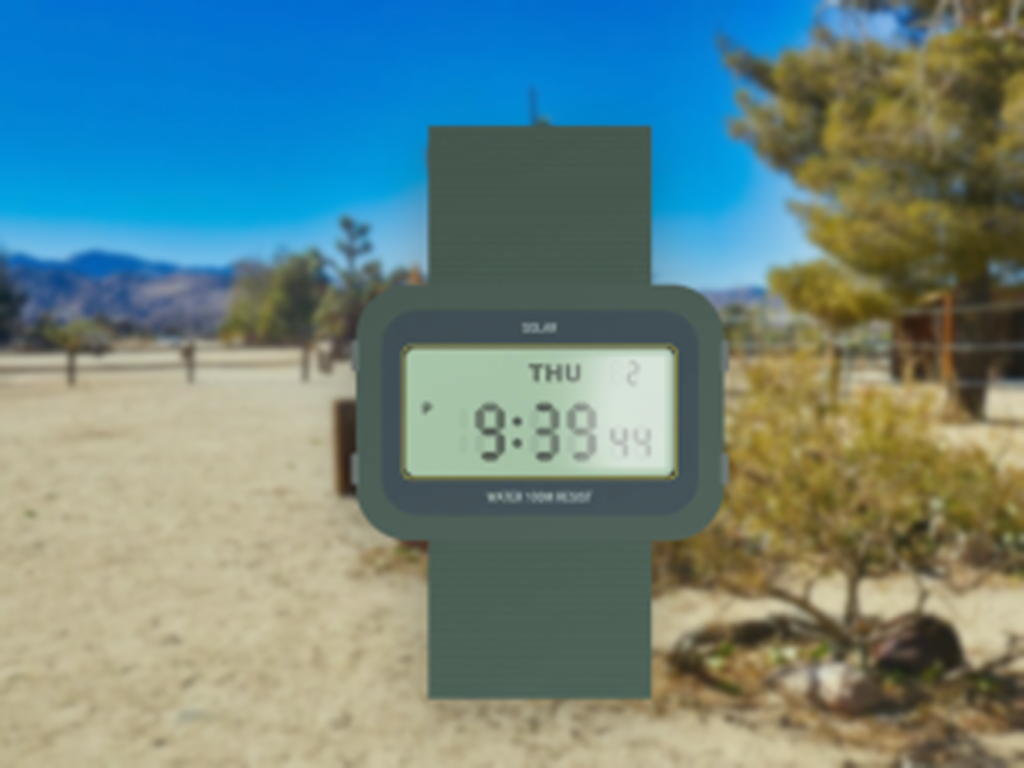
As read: 9.39.44
